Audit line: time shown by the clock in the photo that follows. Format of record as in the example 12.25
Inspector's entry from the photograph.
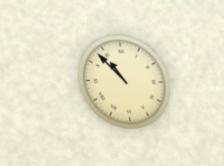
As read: 10.53
